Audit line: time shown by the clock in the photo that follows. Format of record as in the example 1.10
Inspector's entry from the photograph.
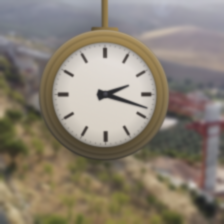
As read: 2.18
